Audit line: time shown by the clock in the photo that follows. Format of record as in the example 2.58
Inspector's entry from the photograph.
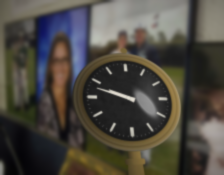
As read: 9.48
